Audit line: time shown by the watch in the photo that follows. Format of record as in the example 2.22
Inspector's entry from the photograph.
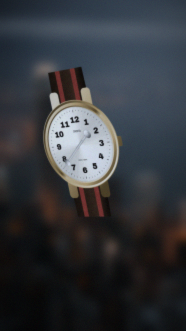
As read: 1.38
